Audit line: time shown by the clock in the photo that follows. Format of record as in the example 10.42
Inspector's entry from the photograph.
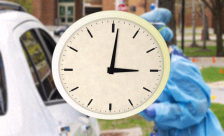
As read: 3.01
